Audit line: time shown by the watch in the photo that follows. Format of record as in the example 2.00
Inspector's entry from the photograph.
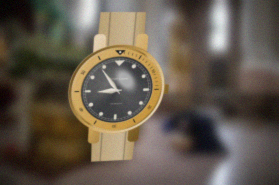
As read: 8.54
